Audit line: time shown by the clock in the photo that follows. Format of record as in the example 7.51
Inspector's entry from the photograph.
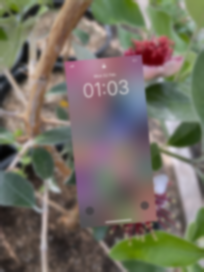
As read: 1.03
